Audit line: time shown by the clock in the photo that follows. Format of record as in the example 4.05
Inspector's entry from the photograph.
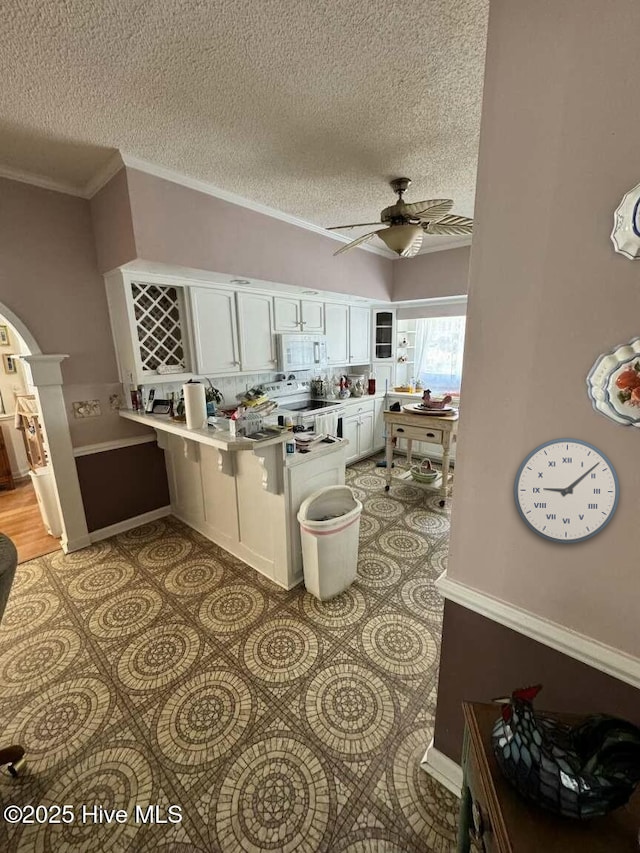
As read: 9.08
